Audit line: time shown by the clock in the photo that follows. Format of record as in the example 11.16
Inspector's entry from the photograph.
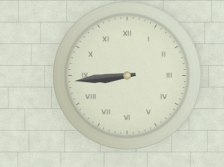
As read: 8.44
